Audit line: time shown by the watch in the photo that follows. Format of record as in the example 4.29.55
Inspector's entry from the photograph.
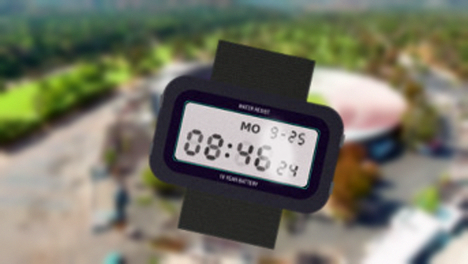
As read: 8.46.24
